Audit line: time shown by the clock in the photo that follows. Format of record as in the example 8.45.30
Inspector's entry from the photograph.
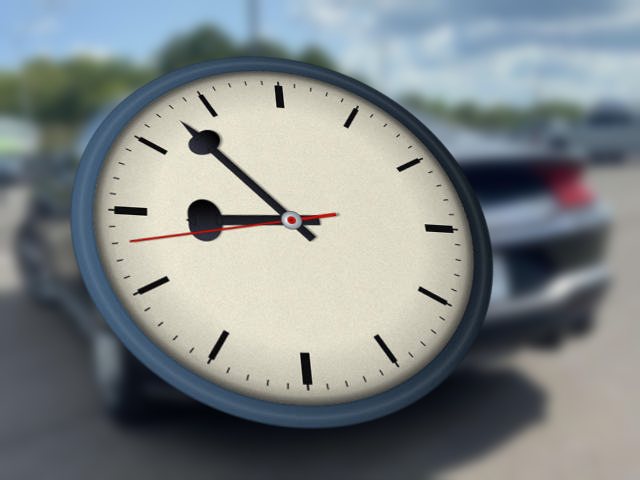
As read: 8.52.43
